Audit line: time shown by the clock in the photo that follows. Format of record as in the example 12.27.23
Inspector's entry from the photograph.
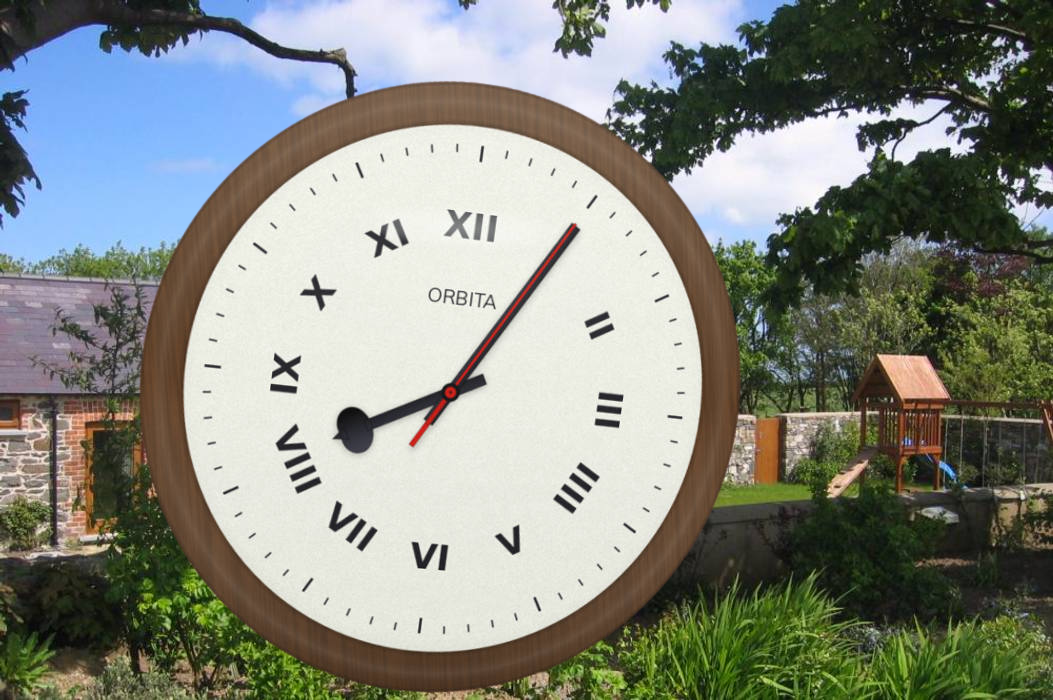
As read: 8.05.05
